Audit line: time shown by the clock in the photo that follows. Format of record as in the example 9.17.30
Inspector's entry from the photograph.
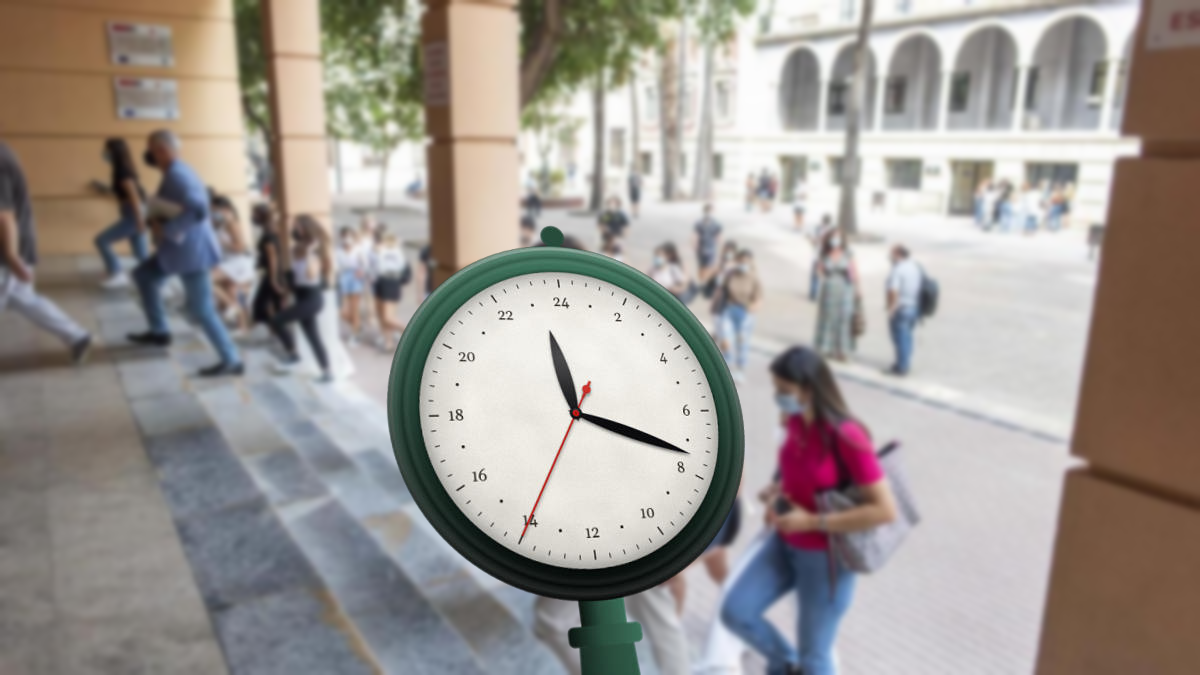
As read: 23.18.35
